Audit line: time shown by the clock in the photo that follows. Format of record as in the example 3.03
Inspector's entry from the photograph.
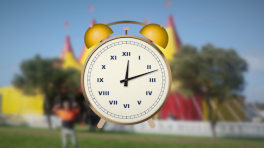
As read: 12.12
